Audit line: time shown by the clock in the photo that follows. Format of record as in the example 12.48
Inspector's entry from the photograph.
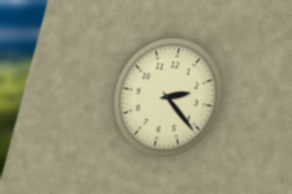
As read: 2.21
